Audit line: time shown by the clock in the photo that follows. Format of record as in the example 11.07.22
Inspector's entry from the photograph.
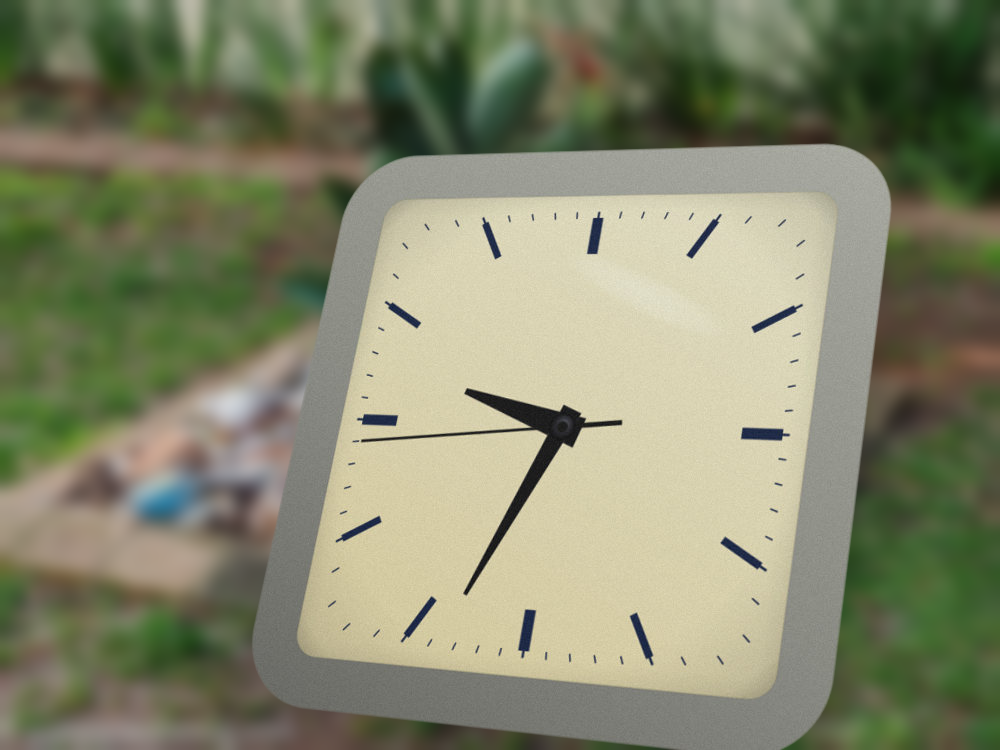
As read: 9.33.44
